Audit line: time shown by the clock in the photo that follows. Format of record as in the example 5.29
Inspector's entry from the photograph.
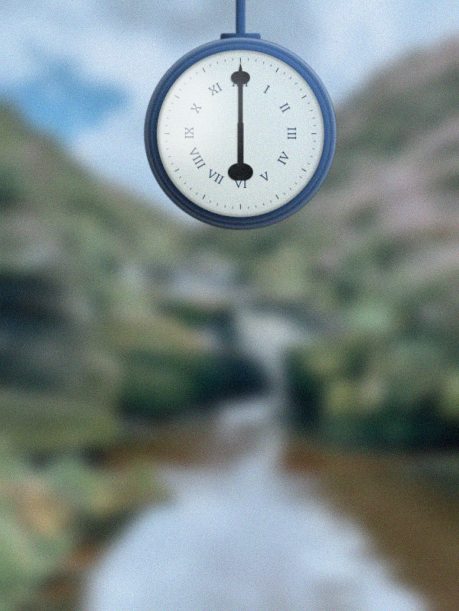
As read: 6.00
